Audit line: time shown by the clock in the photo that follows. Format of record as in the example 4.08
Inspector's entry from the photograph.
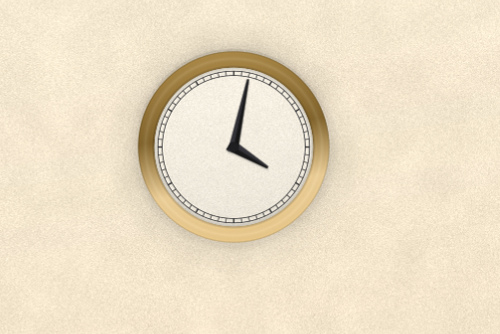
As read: 4.02
